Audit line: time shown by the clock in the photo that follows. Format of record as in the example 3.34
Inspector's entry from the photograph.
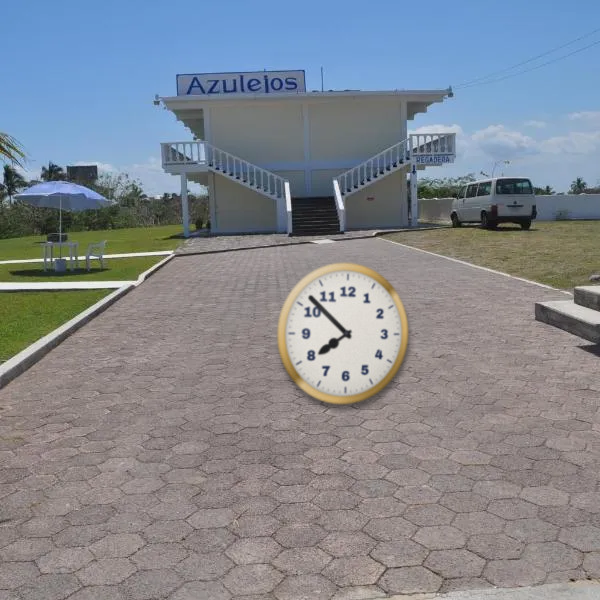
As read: 7.52
